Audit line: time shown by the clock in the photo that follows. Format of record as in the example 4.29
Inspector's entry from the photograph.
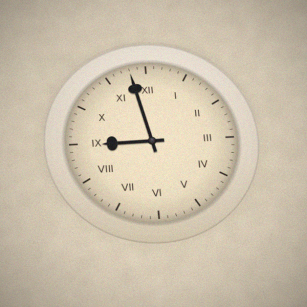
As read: 8.58
